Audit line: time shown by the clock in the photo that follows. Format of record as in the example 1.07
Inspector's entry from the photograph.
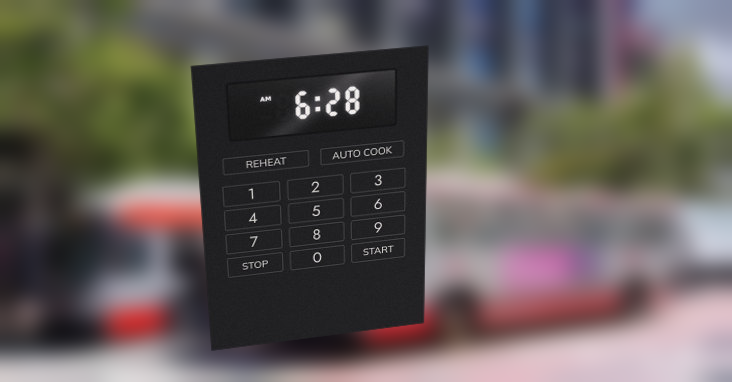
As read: 6.28
